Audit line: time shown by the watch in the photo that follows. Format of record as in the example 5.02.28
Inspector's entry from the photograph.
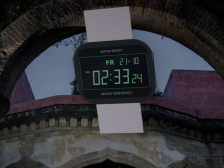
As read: 2.33.24
